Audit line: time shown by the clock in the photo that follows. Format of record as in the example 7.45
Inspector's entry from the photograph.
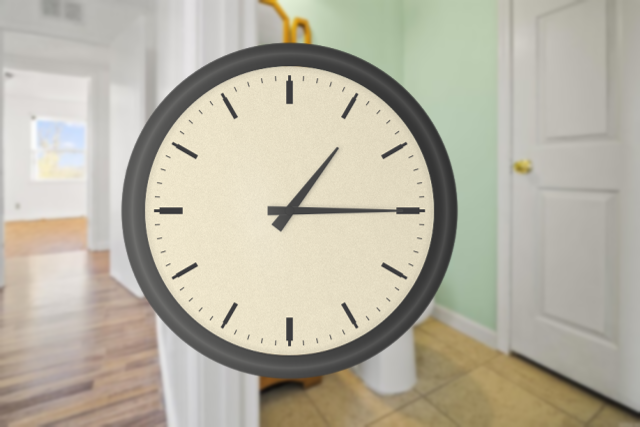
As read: 1.15
